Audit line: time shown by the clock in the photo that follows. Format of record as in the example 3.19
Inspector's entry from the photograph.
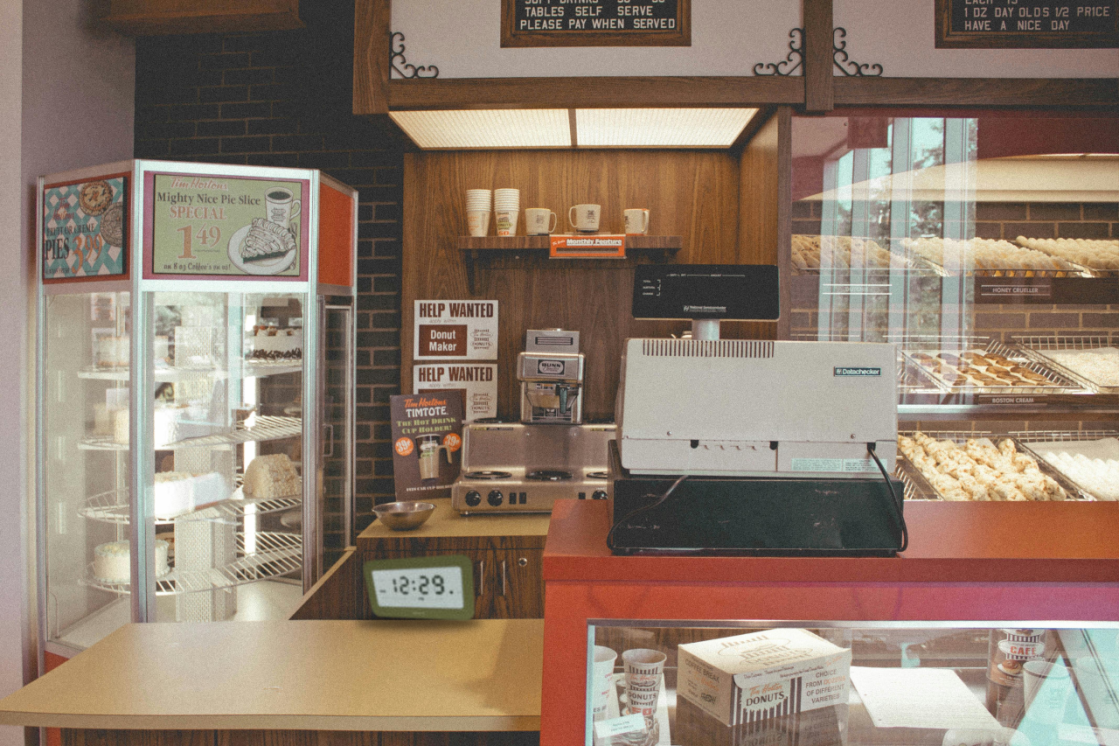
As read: 12.29
